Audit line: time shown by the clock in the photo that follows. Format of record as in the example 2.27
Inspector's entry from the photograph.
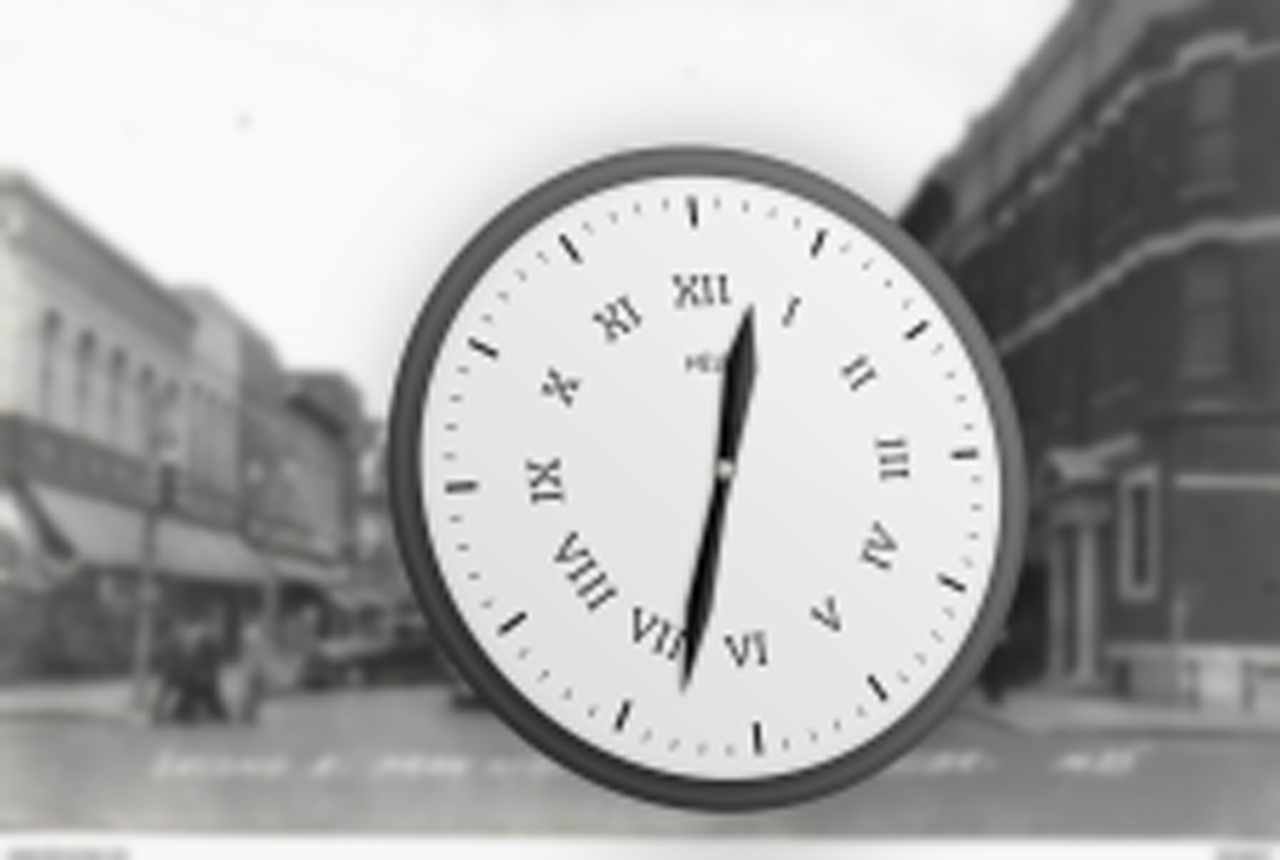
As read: 12.33
